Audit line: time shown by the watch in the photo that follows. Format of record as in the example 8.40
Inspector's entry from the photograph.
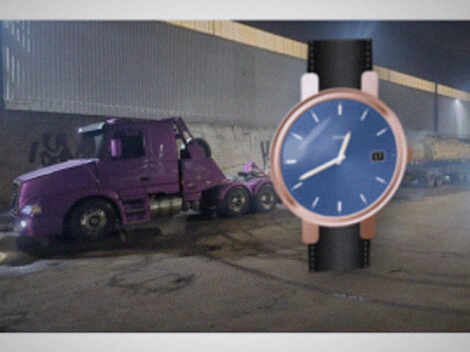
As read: 12.41
